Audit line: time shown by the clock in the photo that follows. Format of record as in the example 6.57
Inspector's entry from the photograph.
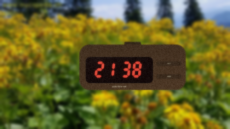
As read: 21.38
